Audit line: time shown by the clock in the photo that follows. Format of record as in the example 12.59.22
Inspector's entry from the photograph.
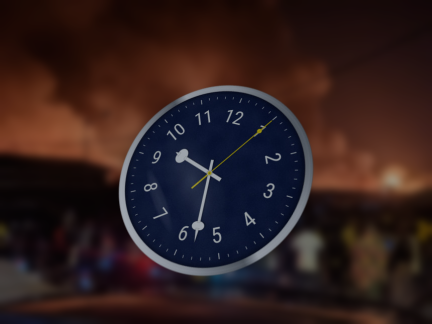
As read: 9.28.05
